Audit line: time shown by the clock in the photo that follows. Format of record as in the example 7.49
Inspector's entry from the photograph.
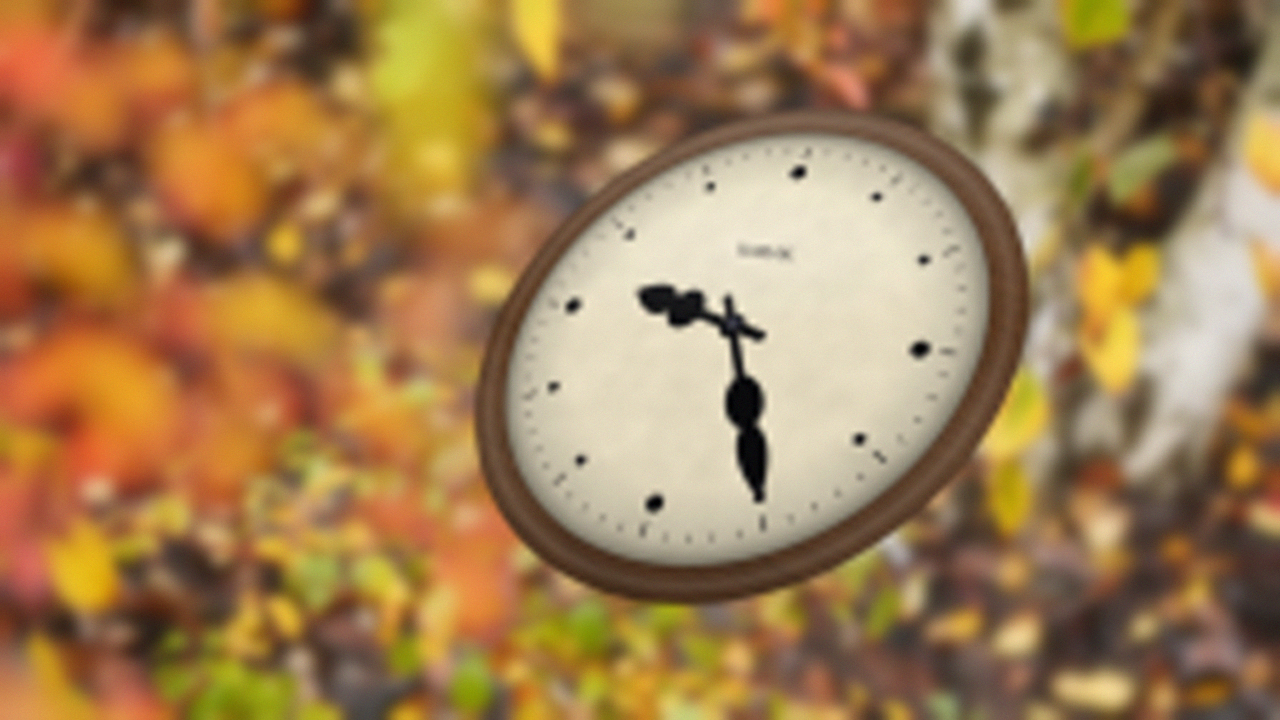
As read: 9.25
